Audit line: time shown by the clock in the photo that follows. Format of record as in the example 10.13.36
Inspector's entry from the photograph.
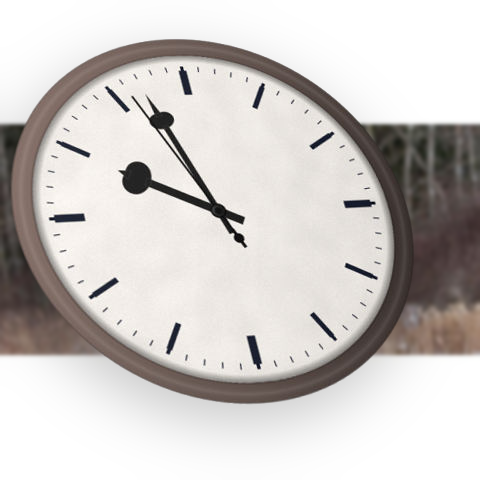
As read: 9.56.56
